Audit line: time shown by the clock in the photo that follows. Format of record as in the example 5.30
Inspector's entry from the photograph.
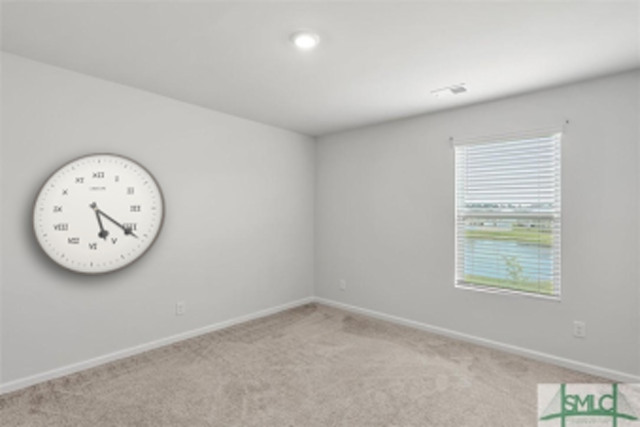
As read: 5.21
